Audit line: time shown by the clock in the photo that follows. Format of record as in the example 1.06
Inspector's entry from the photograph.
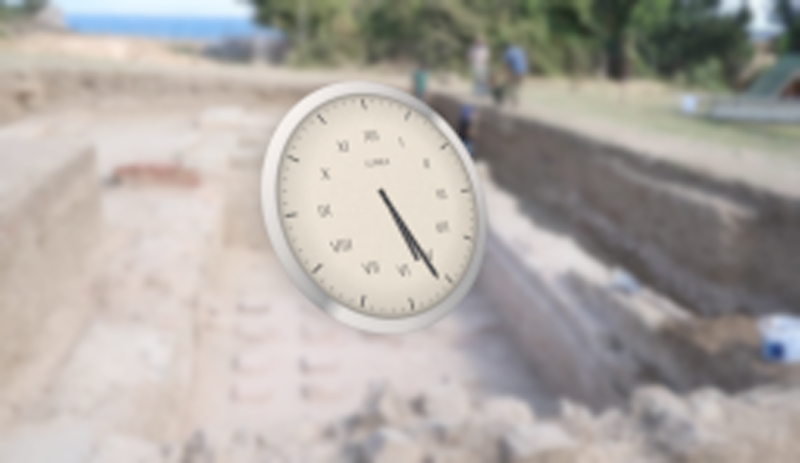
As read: 5.26
